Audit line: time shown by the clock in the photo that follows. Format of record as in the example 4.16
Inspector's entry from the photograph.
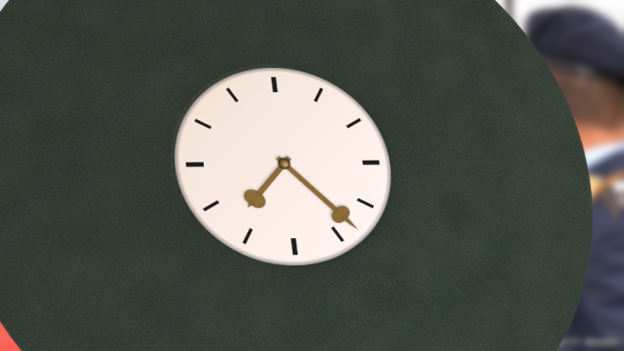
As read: 7.23
